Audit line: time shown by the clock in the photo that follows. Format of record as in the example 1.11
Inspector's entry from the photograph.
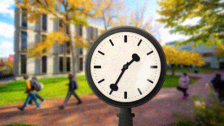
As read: 1.35
